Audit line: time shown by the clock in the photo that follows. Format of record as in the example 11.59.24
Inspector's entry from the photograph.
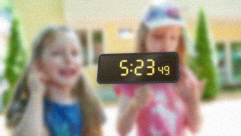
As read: 5.23.49
